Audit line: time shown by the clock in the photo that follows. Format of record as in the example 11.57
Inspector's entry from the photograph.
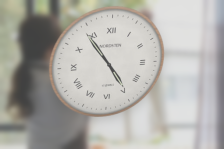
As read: 4.54
